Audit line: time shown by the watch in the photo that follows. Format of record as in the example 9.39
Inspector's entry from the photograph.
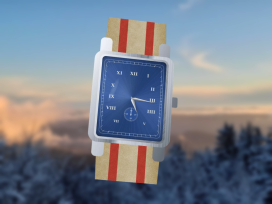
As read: 5.16
